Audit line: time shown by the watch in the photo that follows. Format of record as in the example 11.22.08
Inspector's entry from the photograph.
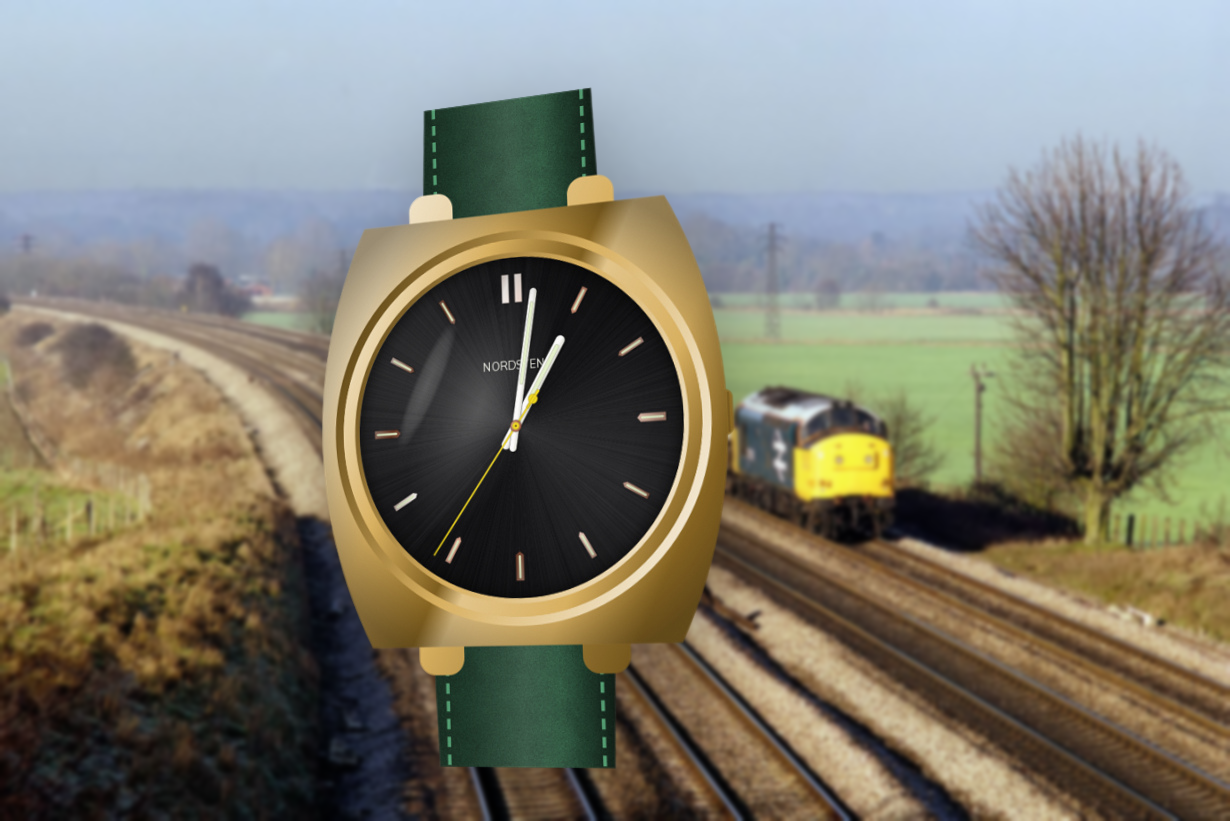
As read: 1.01.36
